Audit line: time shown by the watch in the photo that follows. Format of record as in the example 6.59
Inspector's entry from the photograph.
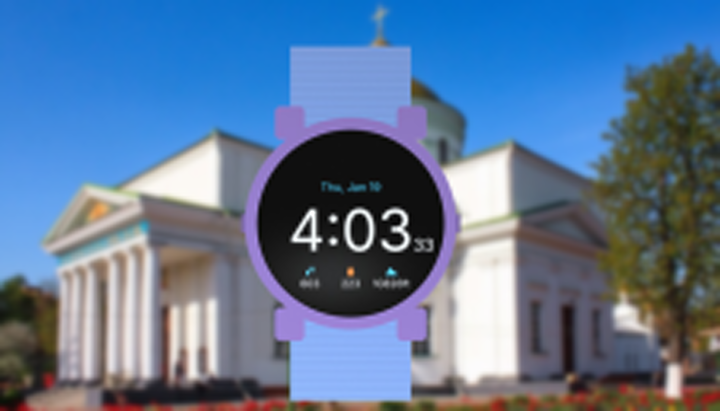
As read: 4.03
